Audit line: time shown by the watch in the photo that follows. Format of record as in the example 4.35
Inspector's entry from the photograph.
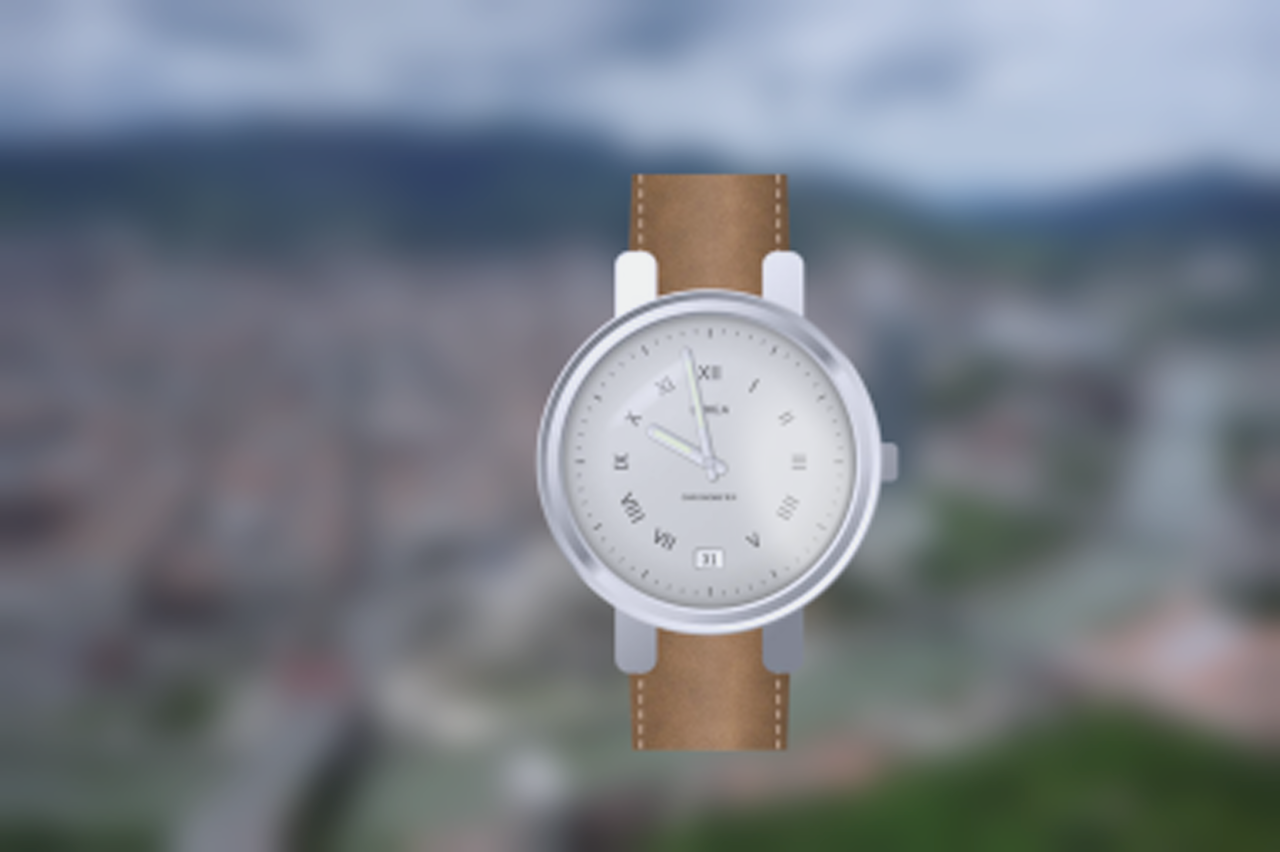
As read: 9.58
